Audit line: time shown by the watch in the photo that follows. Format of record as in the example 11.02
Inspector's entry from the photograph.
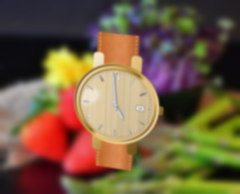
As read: 4.59
